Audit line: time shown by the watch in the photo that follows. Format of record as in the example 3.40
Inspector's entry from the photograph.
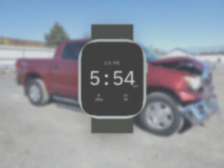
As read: 5.54
